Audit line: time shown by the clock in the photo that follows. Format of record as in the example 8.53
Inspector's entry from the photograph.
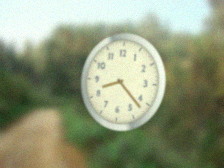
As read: 8.22
